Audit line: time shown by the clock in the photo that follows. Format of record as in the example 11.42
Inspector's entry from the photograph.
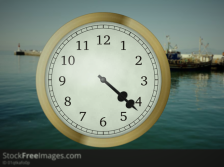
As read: 4.22
